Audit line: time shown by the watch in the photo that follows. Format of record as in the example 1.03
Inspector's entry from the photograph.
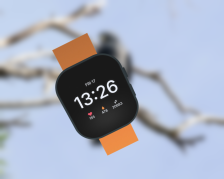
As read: 13.26
